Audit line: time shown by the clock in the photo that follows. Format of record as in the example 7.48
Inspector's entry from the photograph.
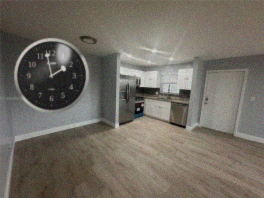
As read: 1.58
